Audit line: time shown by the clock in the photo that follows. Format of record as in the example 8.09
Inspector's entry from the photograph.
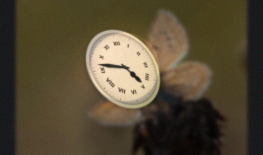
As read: 4.47
